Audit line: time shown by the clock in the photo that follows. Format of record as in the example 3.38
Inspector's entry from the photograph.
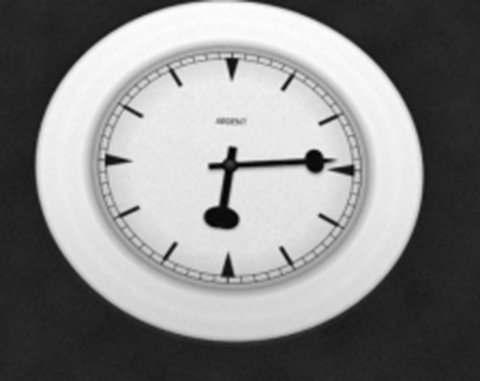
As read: 6.14
